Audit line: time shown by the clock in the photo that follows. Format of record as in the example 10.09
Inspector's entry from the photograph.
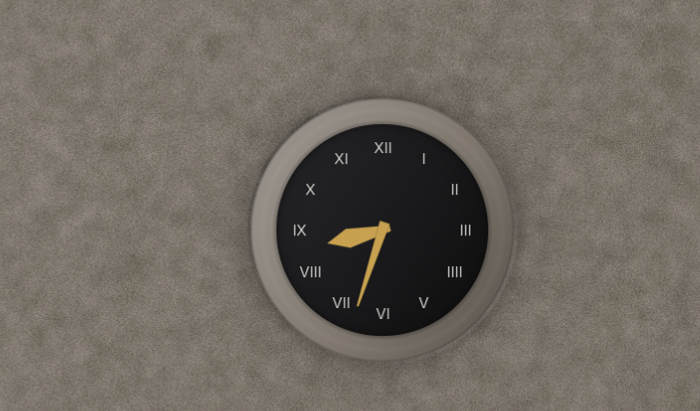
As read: 8.33
